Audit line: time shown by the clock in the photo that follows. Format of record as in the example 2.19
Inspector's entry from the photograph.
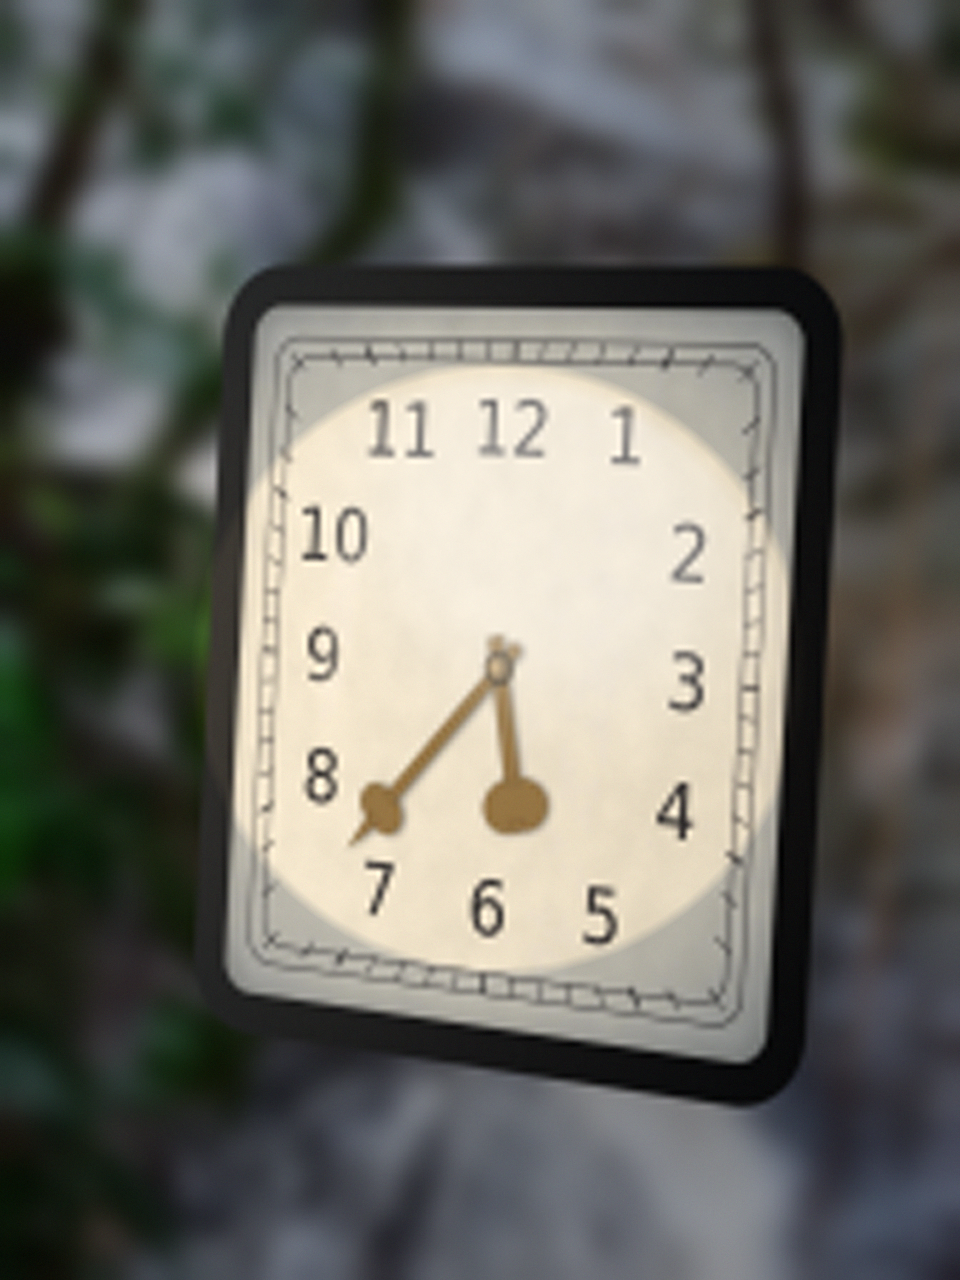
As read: 5.37
